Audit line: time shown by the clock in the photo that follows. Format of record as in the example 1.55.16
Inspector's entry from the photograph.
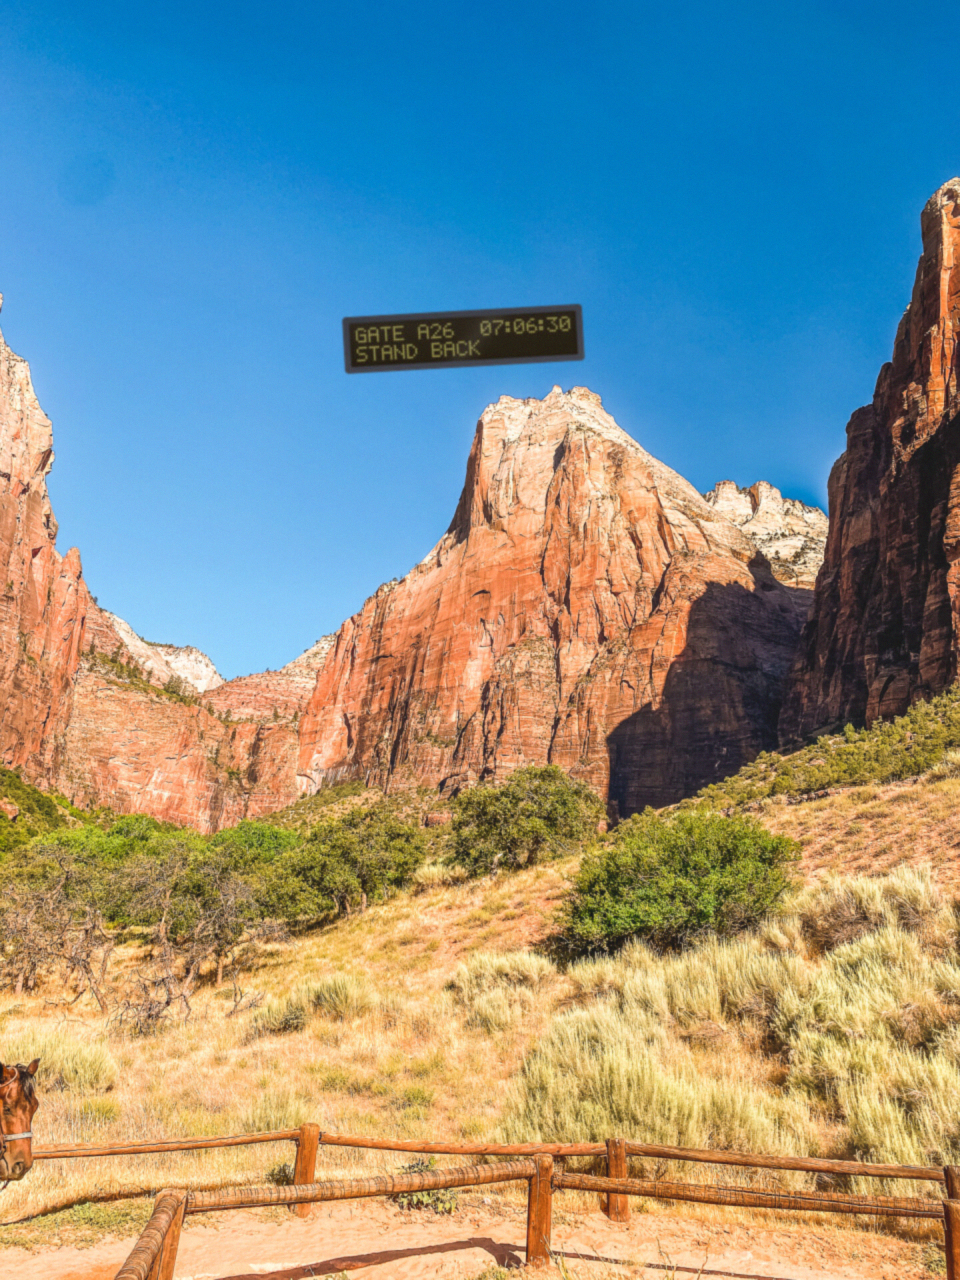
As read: 7.06.30
